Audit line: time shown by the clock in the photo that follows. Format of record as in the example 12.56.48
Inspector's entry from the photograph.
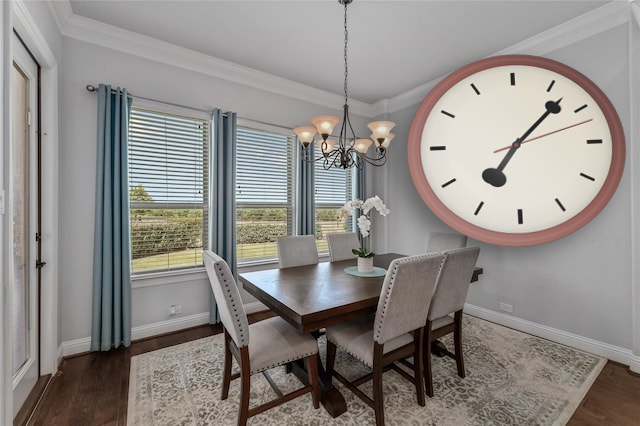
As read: 7.07.12
